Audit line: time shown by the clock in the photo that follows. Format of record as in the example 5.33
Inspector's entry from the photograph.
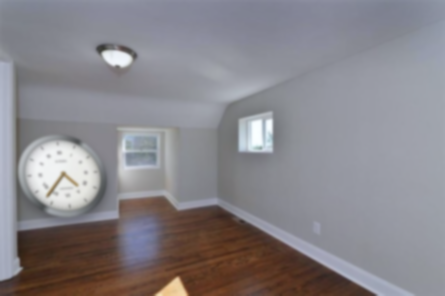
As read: 4.37
